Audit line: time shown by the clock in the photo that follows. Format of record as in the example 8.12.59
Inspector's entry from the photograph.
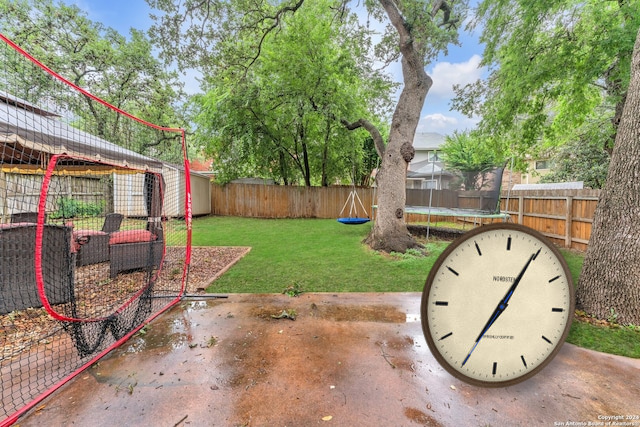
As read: 7.04.35
